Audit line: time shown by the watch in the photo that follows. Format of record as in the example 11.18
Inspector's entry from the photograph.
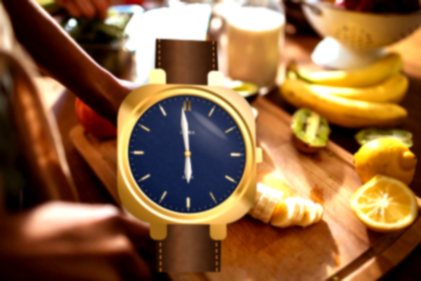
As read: 5.59
